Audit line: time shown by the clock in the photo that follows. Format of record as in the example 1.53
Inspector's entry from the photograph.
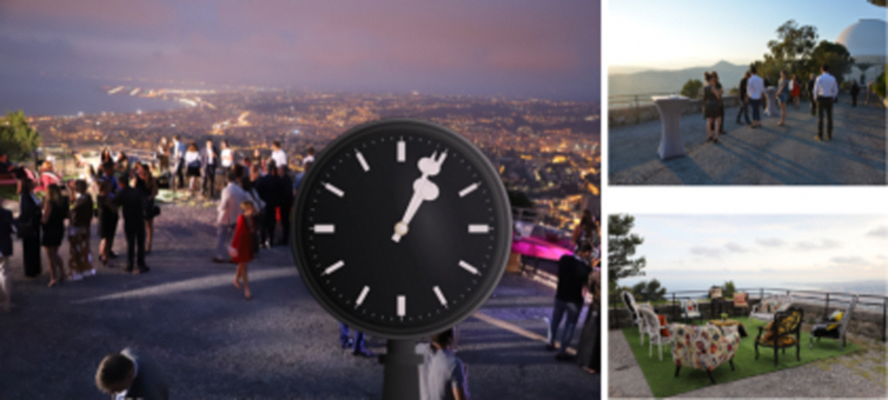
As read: 1.04
